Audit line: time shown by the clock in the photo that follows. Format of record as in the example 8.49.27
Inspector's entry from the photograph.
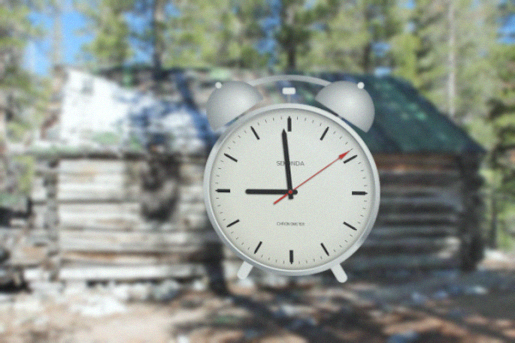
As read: 8.59.09
